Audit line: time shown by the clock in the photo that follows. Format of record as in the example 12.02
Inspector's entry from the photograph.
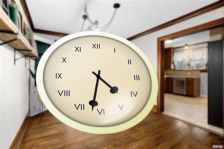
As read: 4.32
